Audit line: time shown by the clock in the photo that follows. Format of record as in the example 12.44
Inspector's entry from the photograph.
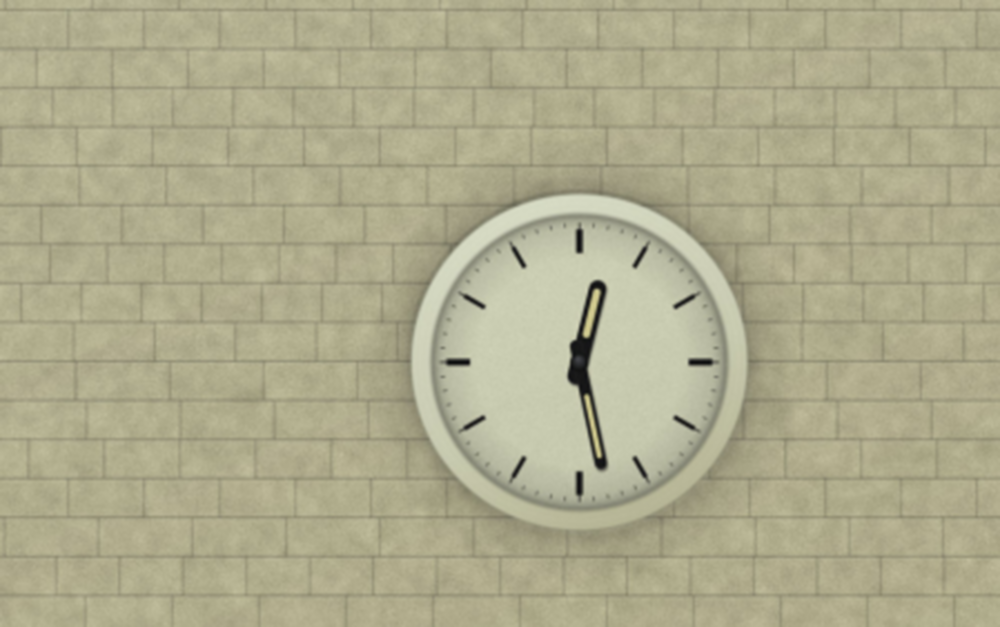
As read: 12.28
